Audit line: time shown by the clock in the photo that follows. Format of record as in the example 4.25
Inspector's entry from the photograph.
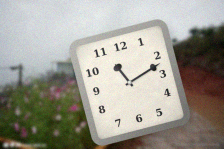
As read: 11.12
